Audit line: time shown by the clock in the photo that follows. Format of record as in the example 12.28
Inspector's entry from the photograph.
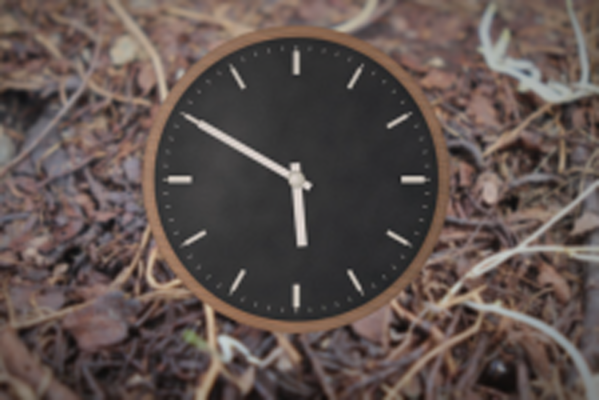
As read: 5.50
